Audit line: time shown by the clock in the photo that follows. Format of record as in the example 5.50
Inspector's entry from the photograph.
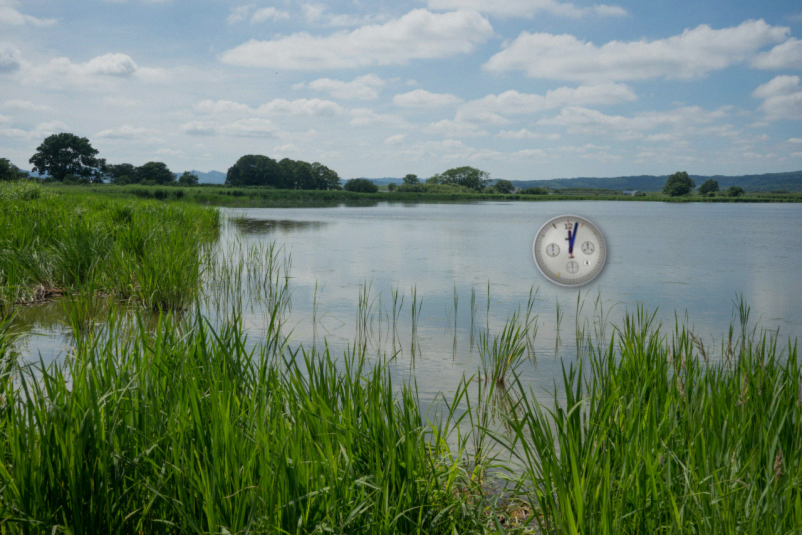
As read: 12.03
